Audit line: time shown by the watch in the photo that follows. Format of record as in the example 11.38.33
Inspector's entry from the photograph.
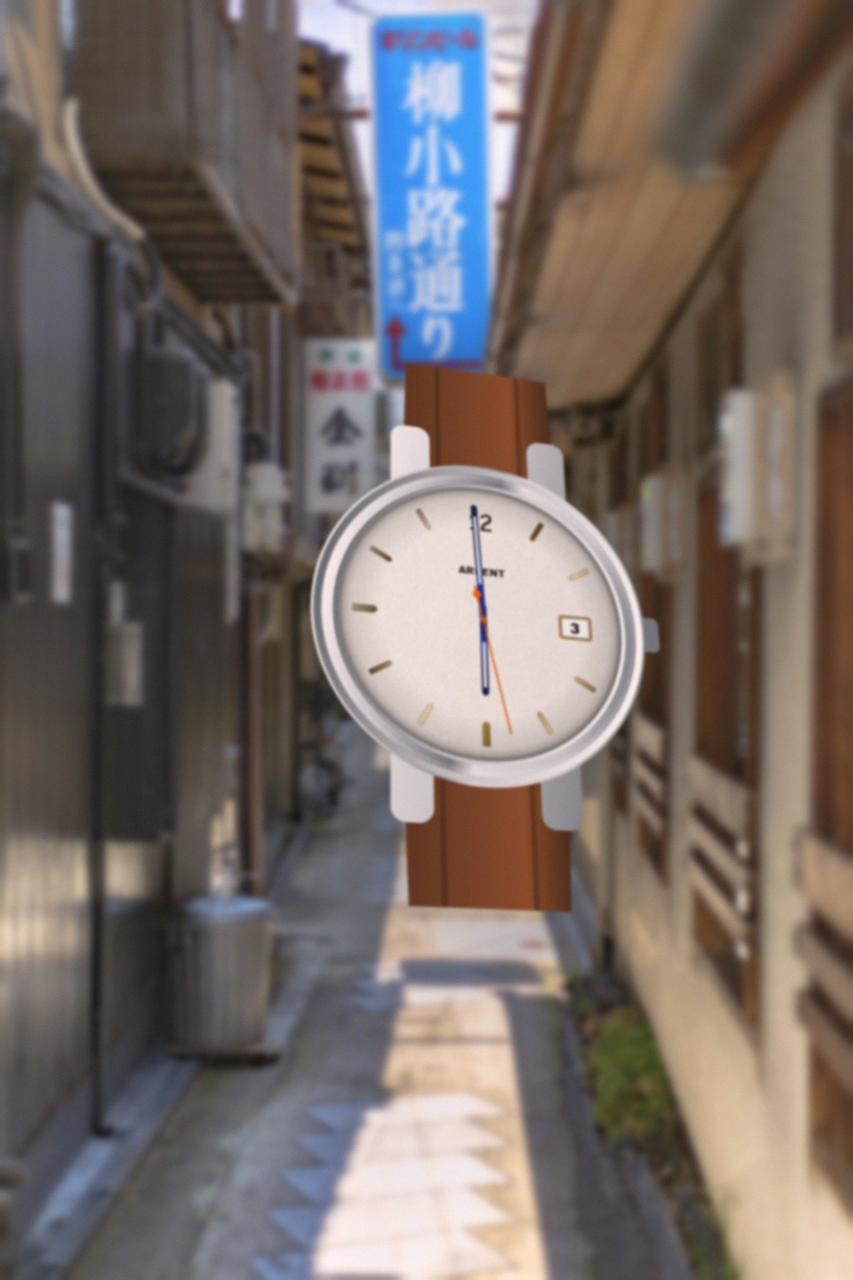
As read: 5.59.28
